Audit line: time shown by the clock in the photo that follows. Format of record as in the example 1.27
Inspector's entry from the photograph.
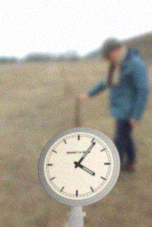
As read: 4.06
